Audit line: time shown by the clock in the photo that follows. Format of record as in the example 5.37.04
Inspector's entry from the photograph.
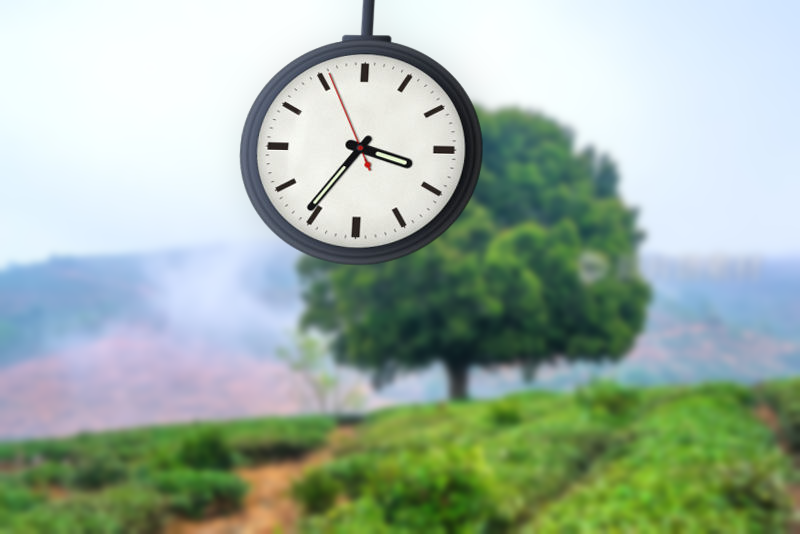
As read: 3.35.56
